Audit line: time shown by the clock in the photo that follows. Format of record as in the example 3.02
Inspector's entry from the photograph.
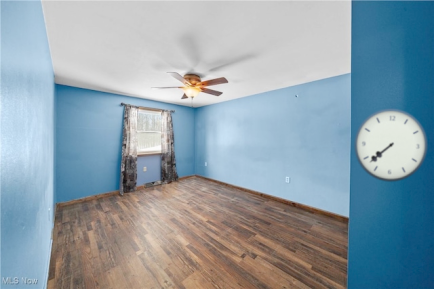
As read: 7.38
